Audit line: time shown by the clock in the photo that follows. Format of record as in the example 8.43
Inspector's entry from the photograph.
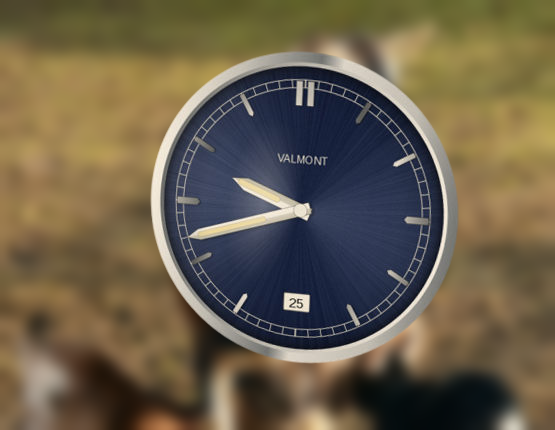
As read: 9.42
